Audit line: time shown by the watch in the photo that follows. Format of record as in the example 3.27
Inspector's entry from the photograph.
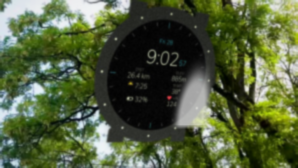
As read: 9.02
